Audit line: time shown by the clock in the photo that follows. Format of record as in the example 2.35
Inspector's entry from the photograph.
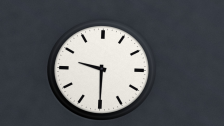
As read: 9.30
